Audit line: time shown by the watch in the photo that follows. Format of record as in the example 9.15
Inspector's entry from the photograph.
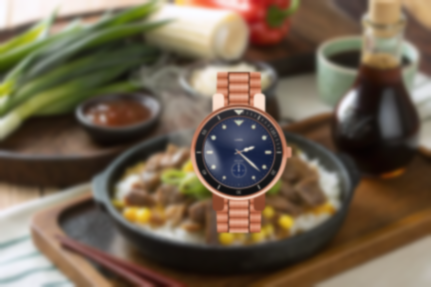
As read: 2.22
